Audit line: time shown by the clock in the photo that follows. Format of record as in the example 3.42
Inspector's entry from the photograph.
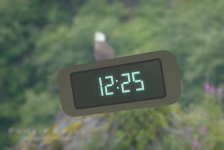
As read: 12.25
